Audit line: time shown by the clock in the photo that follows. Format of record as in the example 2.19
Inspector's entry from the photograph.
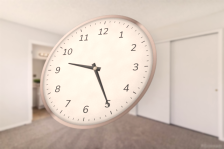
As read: 9.25
